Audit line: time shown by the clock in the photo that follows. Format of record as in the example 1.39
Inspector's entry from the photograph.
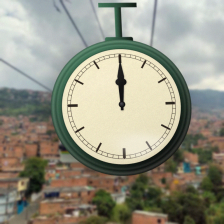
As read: 12.00
